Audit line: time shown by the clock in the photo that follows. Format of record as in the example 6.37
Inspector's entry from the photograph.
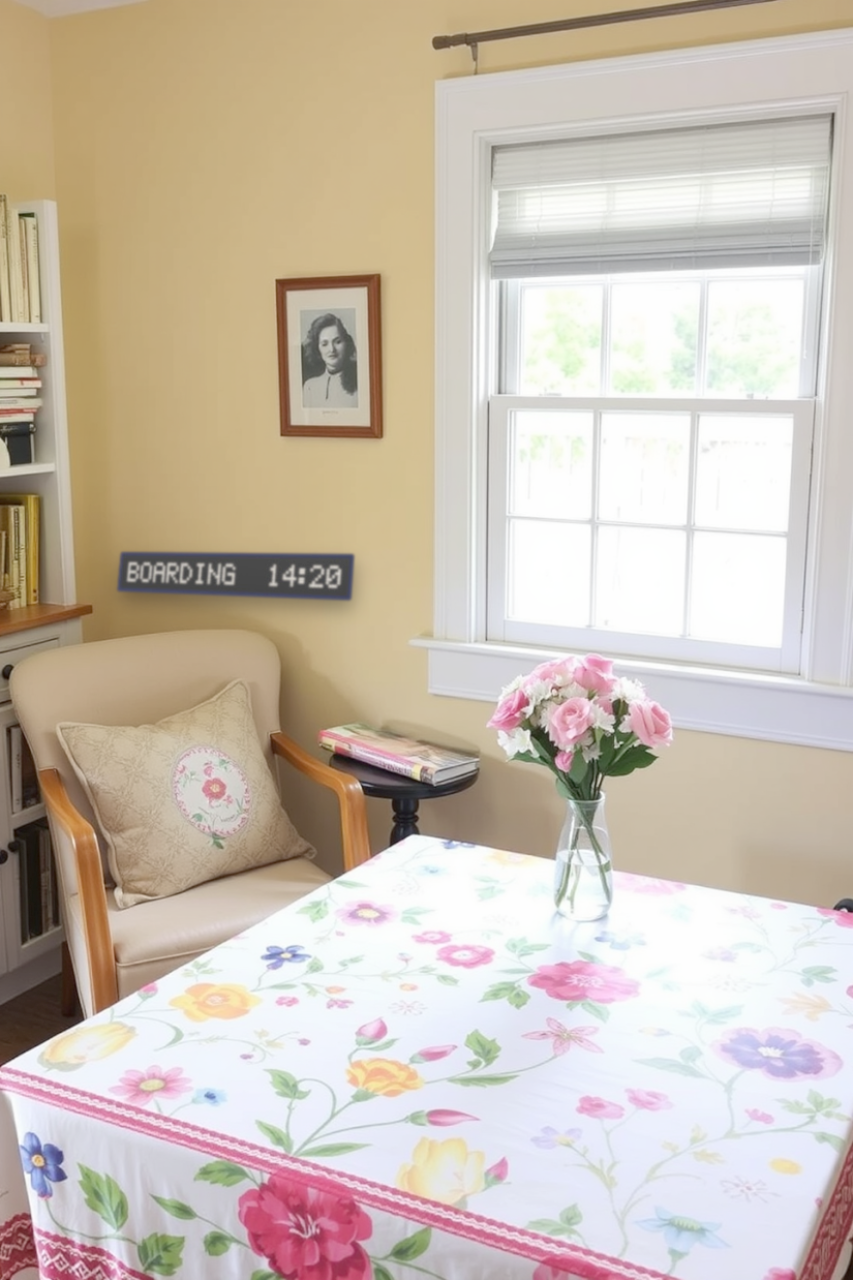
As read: 14.20
